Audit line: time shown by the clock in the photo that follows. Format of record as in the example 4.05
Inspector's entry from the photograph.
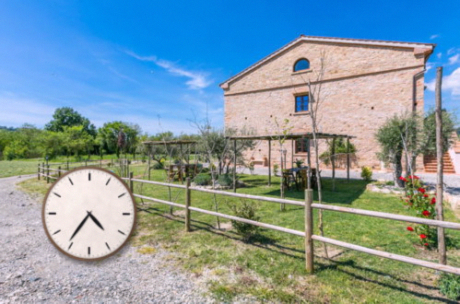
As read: 4.36
